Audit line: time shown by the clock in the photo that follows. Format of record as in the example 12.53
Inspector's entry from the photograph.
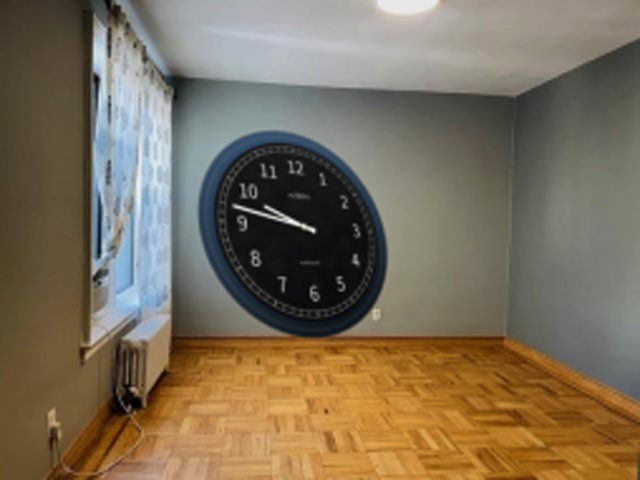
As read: 9.47
